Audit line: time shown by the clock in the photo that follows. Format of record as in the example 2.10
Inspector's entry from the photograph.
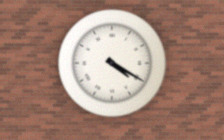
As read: 4.20
